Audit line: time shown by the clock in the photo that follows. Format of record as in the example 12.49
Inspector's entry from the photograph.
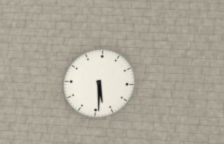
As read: 5.29
